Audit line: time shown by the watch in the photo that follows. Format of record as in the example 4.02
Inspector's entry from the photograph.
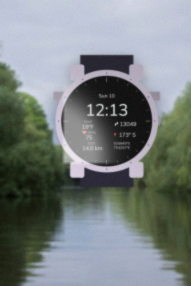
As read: 12.13
